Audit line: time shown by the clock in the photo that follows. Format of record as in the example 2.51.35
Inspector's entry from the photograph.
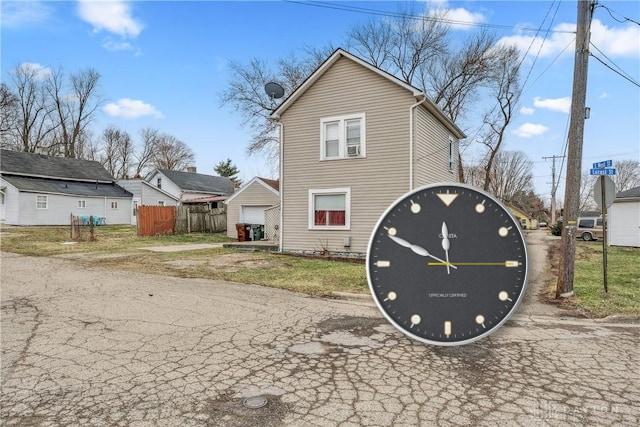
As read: 11.49.15
